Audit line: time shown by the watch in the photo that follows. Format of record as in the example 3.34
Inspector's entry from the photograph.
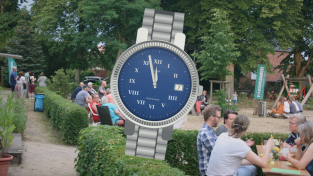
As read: 11.57
